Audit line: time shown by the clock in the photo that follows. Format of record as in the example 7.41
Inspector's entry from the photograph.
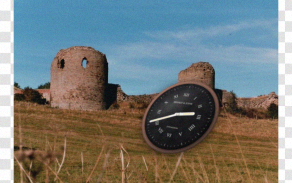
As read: 2.41
